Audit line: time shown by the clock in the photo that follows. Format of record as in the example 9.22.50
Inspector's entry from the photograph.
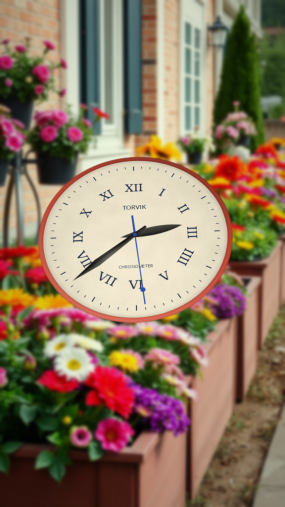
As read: 2.38.29
